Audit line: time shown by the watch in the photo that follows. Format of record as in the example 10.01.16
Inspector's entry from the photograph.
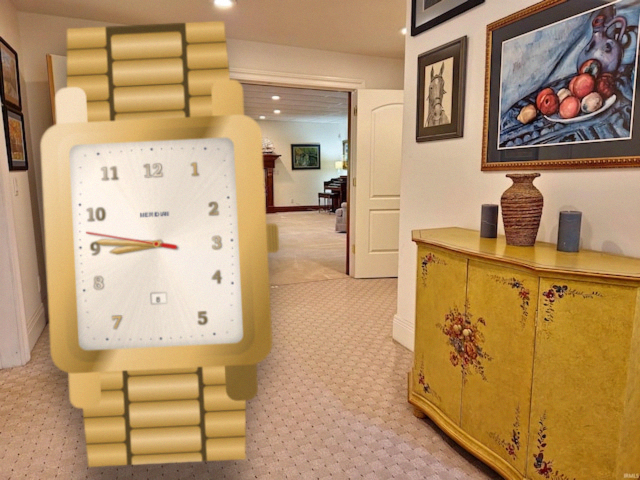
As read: 8.45.47
